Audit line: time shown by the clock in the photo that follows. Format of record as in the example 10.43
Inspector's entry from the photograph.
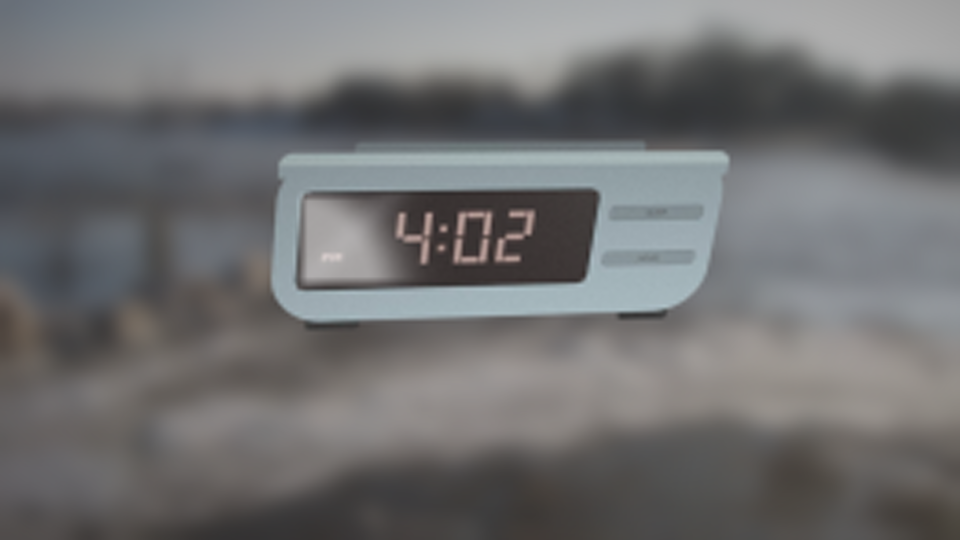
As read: 4.02
